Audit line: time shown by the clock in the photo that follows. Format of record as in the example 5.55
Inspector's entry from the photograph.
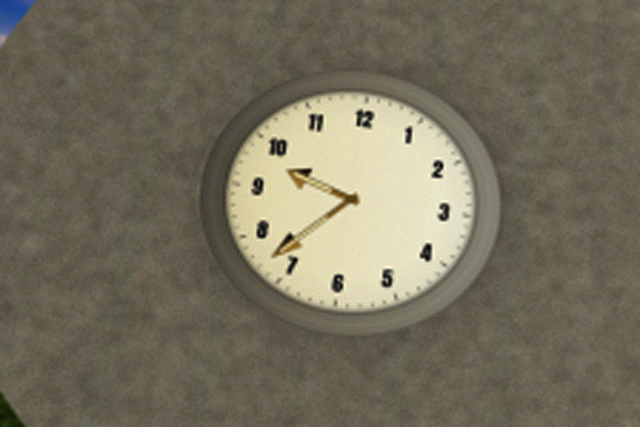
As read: 9.37
